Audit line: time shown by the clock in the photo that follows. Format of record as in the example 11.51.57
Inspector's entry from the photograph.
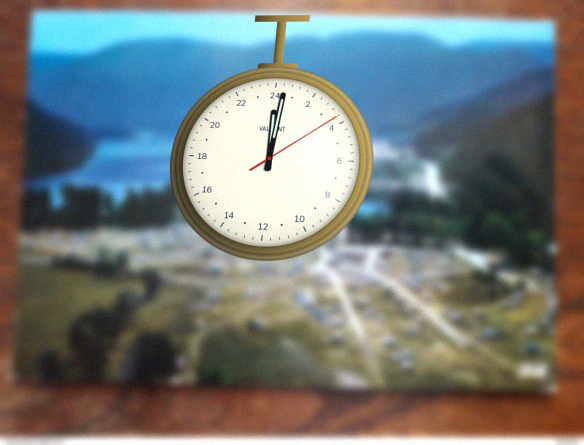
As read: 0.01.09
